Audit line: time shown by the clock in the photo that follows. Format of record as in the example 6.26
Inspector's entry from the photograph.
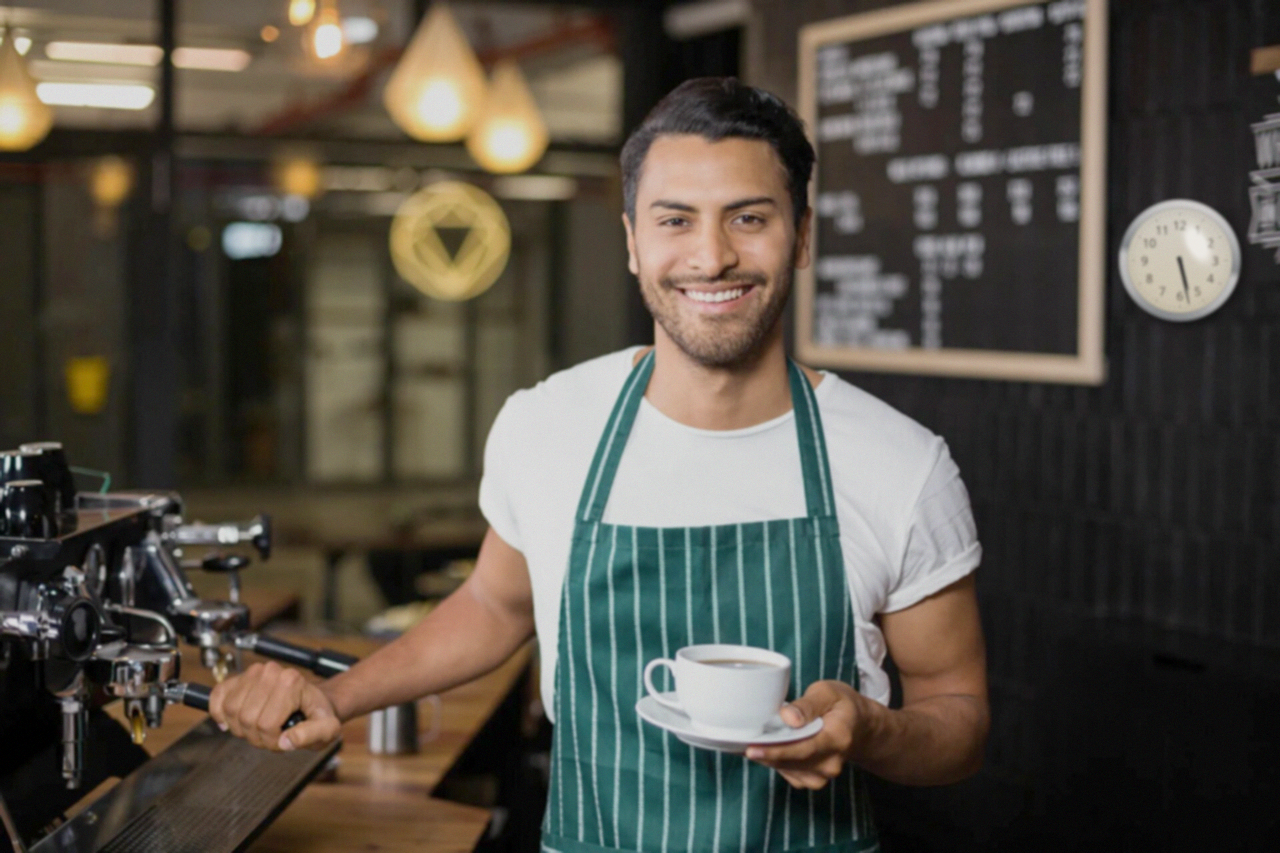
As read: 5.28
